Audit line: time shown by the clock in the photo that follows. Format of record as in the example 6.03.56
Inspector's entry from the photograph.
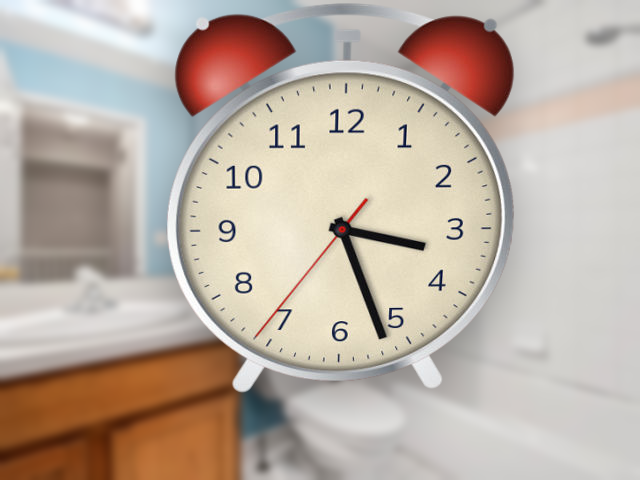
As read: 3.26.36
